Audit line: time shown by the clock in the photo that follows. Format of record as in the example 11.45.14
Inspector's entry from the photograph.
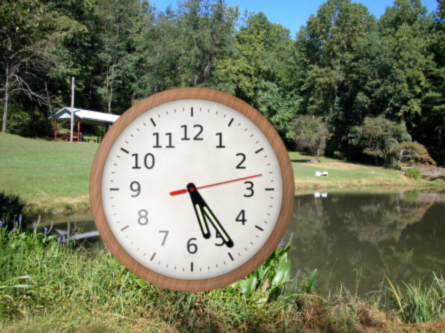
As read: 5.24.13
